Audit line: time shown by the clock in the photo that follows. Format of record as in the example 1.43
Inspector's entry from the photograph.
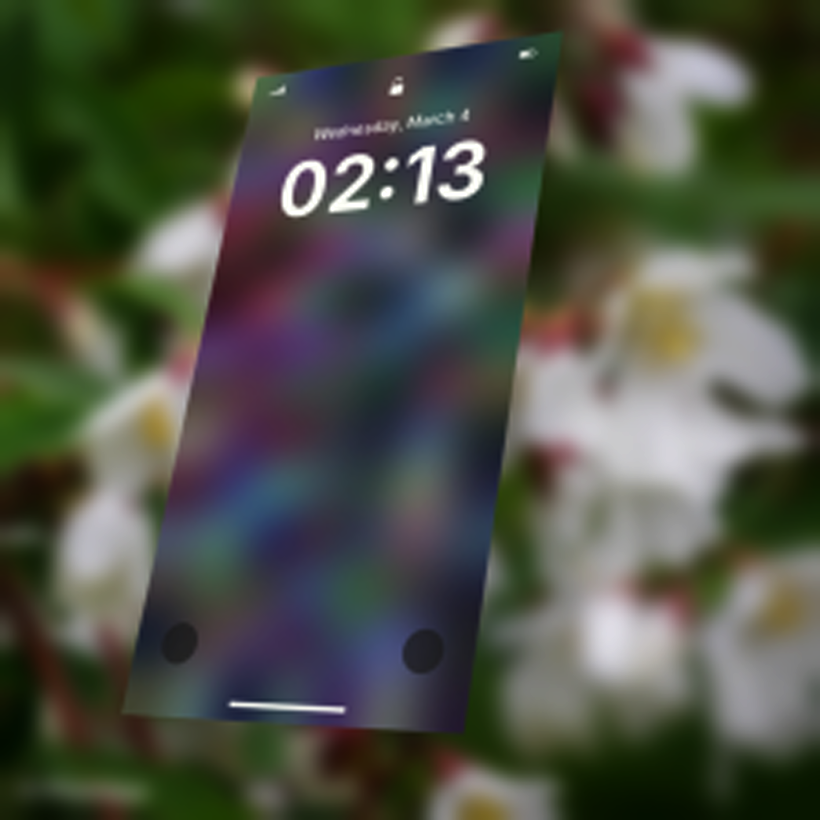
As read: 2.13
